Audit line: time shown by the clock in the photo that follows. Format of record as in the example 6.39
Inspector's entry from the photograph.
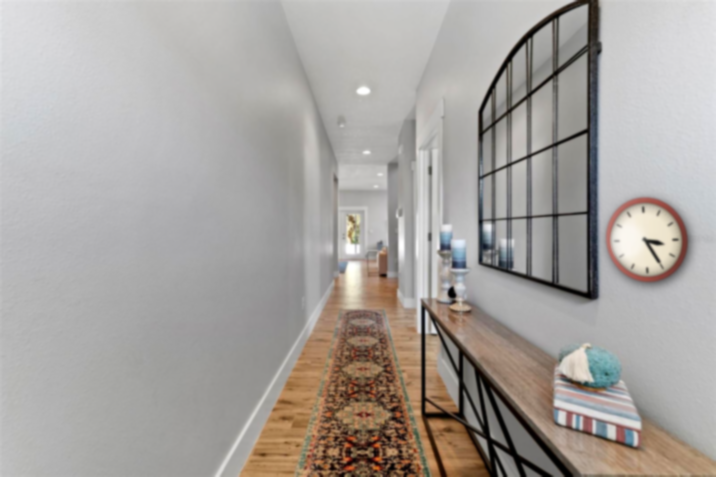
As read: 3.25
